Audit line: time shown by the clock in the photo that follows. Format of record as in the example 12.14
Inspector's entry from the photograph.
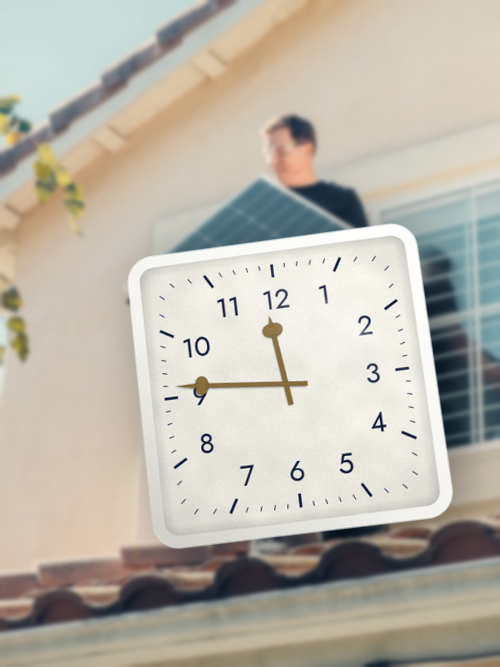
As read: 11.46
